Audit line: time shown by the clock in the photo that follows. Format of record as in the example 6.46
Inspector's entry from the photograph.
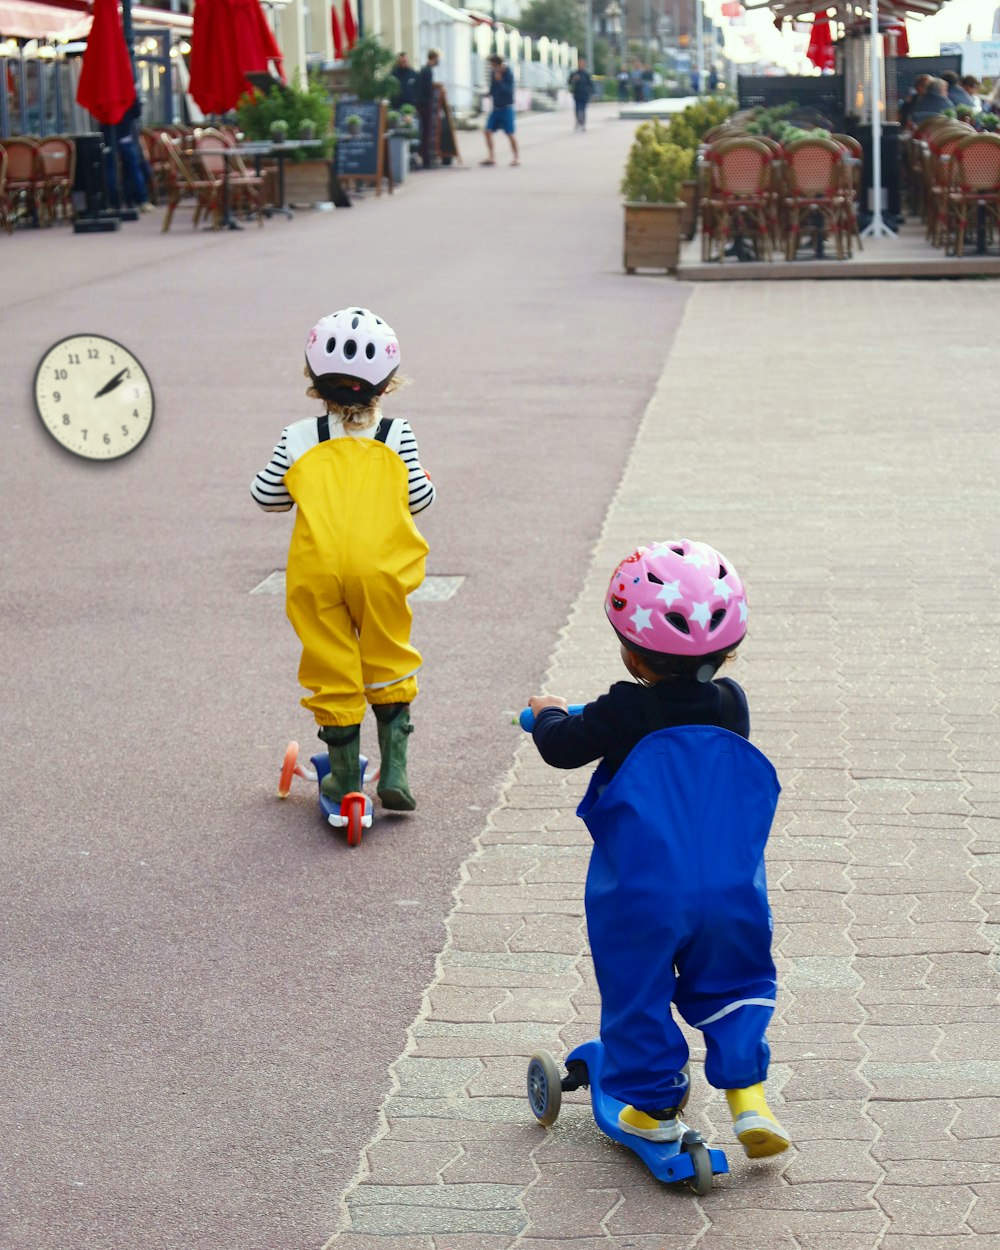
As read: 2.09
